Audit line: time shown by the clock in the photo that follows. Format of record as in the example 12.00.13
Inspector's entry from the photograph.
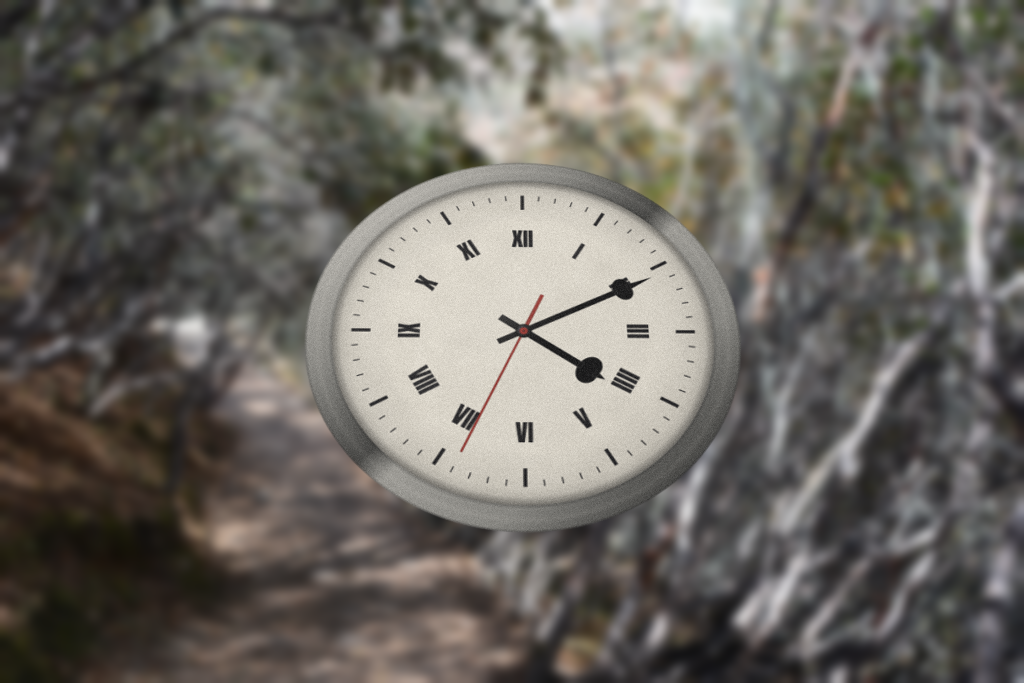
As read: 4.10.34
